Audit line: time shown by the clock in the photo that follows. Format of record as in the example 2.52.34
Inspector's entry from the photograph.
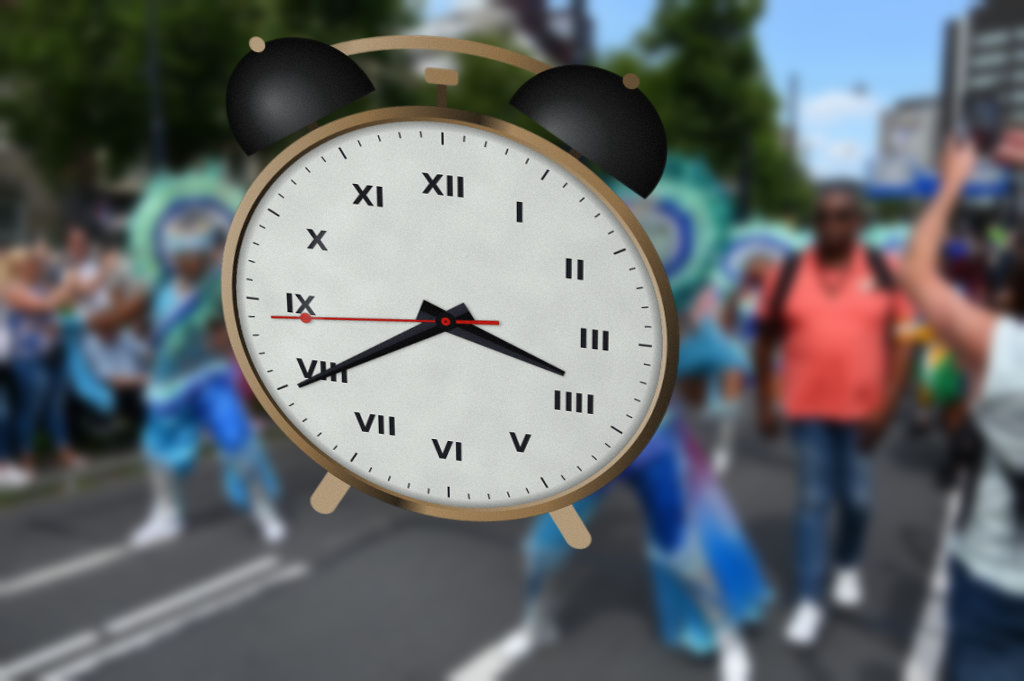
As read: 3.39.44
